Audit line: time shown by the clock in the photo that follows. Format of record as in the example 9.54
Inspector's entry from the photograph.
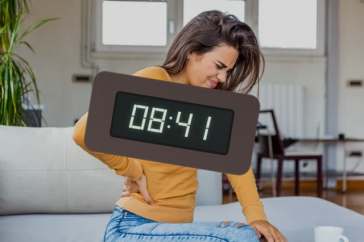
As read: 8.41
